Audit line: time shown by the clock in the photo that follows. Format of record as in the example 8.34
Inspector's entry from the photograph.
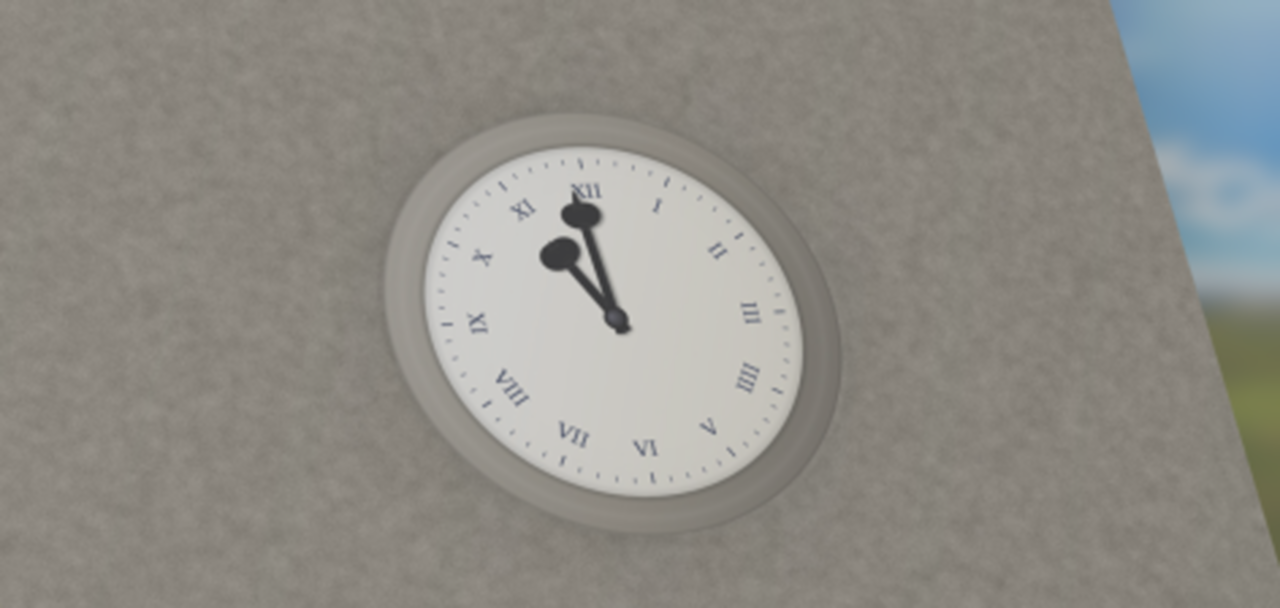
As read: 10.59
